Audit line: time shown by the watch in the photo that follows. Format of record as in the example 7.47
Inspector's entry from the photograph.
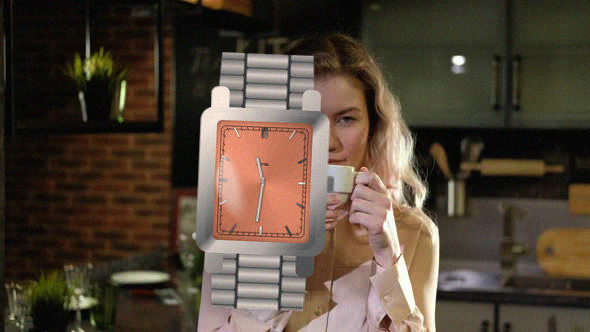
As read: 11.31
